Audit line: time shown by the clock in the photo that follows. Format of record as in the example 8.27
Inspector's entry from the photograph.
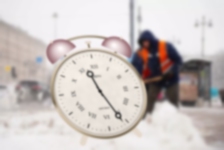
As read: 11.26
